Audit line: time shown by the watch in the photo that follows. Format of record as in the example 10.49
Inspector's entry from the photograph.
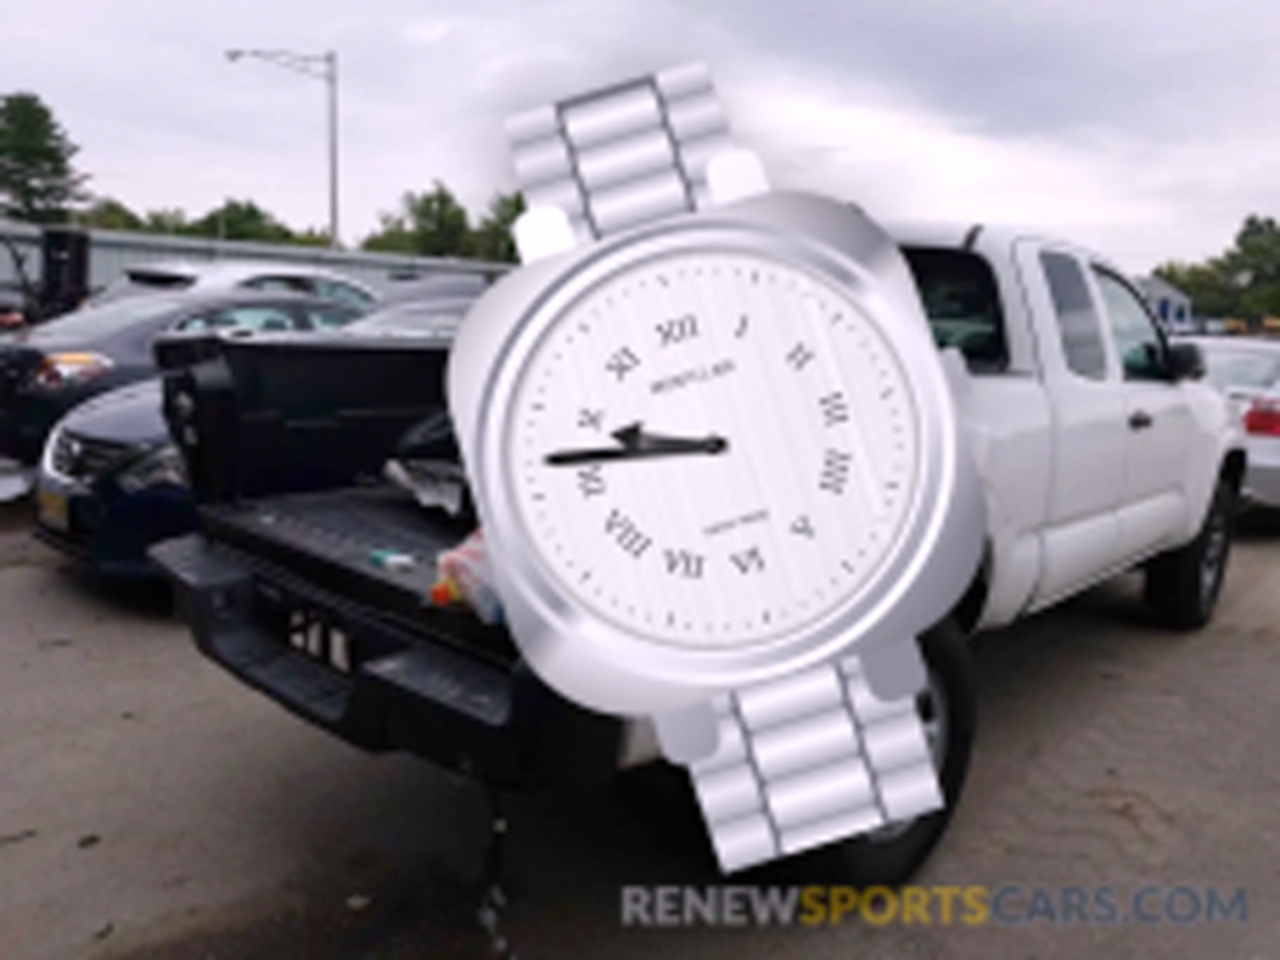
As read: 9.47
